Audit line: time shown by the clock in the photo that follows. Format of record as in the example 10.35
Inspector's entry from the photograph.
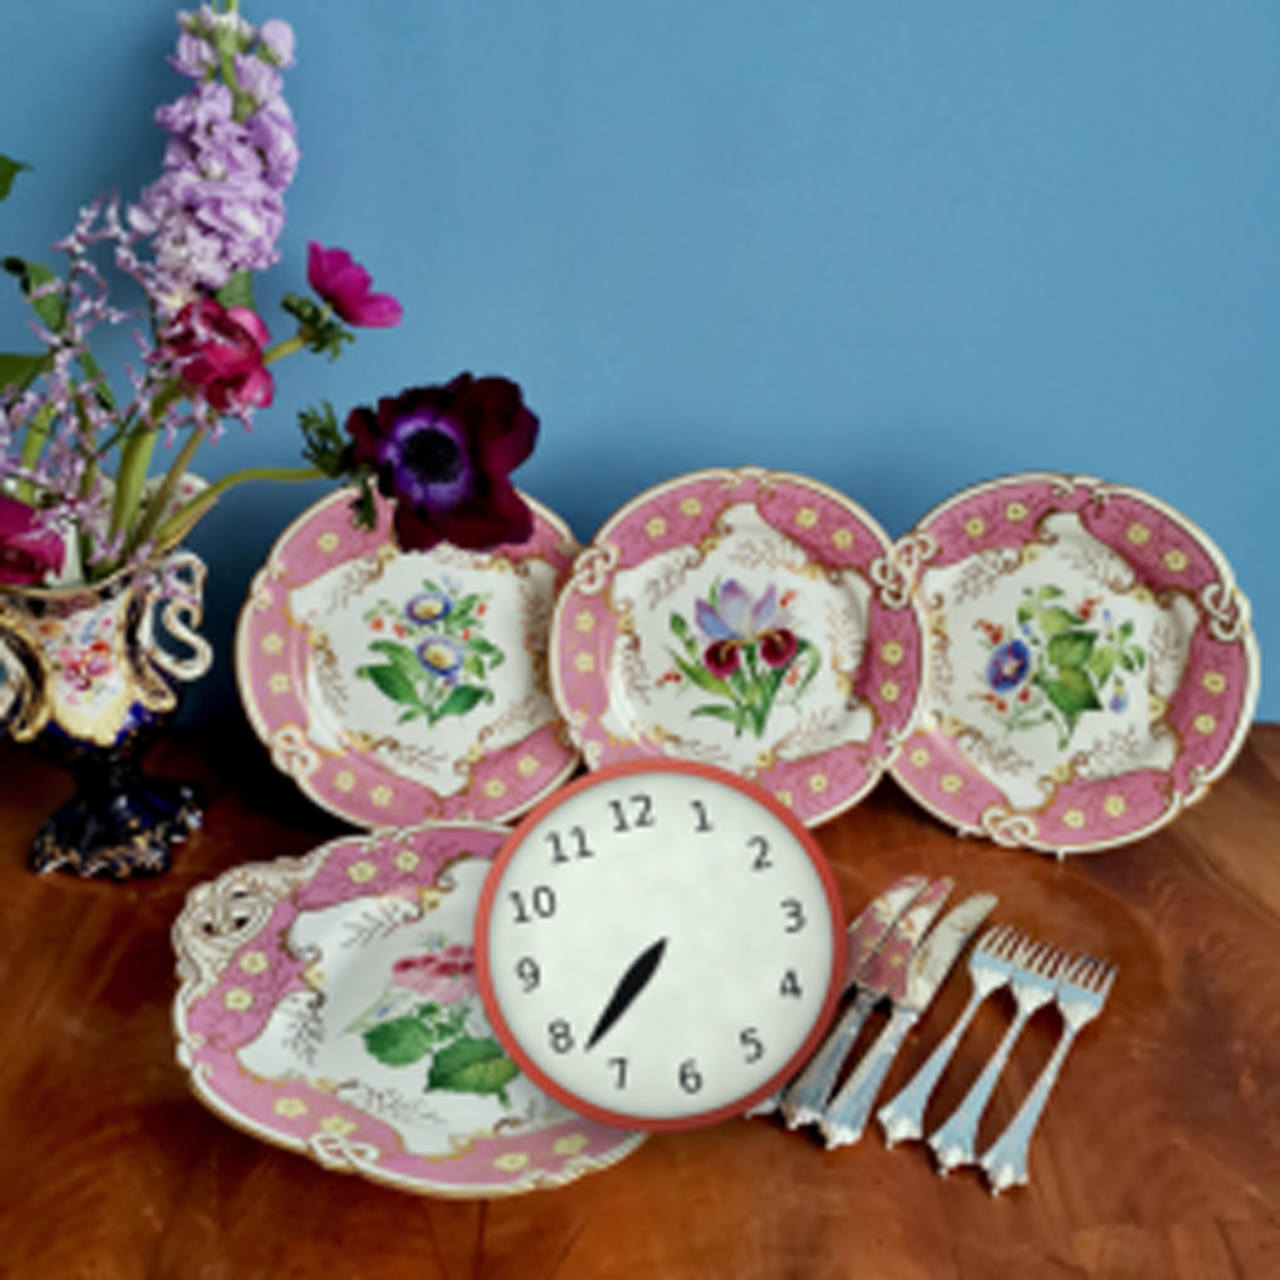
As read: 7.38
